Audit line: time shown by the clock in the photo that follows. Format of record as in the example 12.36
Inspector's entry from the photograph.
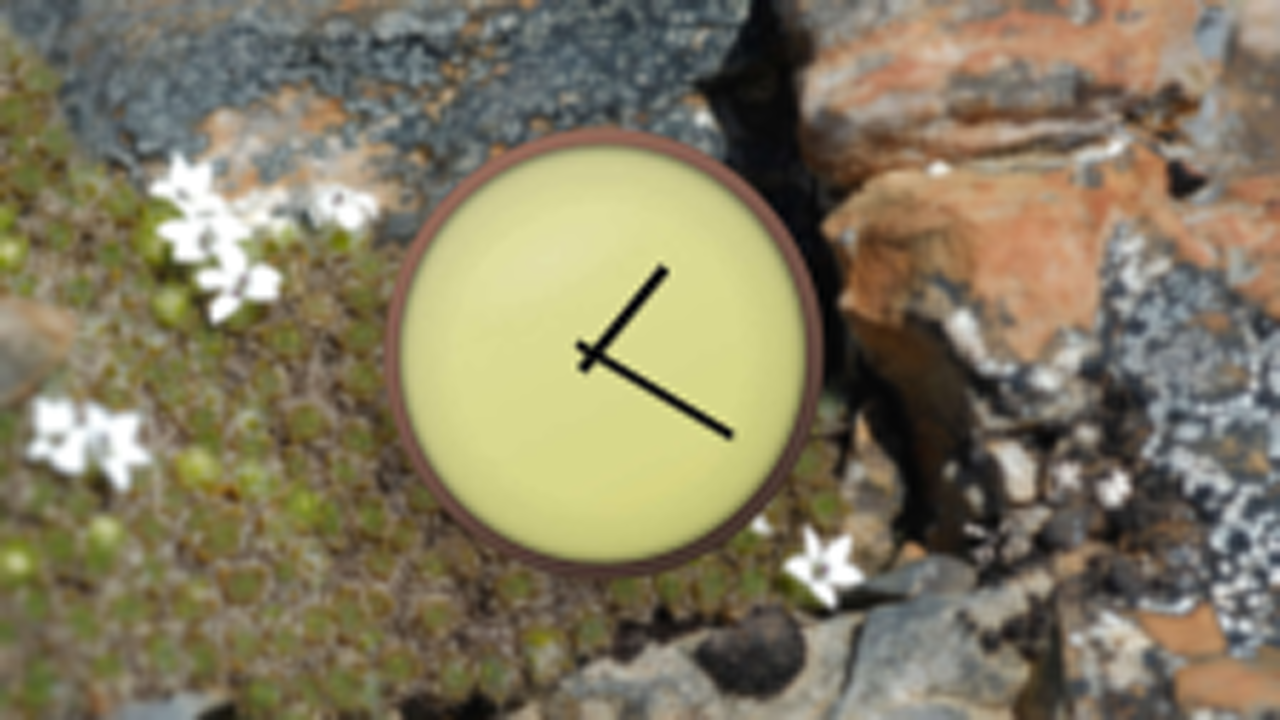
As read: 1.20
